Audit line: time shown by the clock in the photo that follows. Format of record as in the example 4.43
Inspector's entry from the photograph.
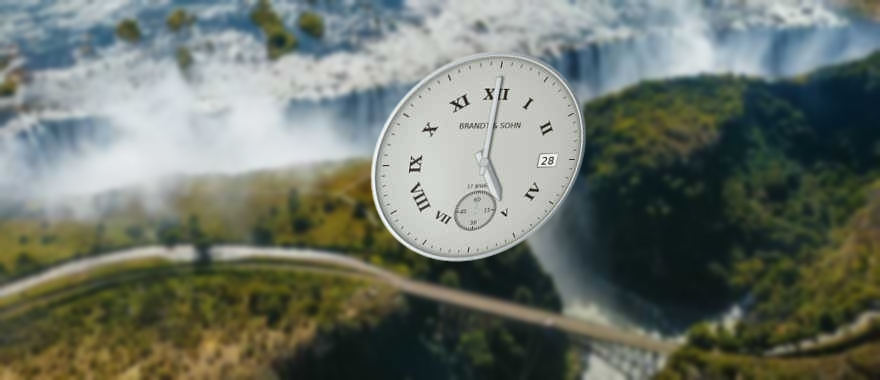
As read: 5.00
